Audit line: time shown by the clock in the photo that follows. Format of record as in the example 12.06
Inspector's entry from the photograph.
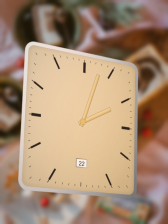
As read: 2.03
